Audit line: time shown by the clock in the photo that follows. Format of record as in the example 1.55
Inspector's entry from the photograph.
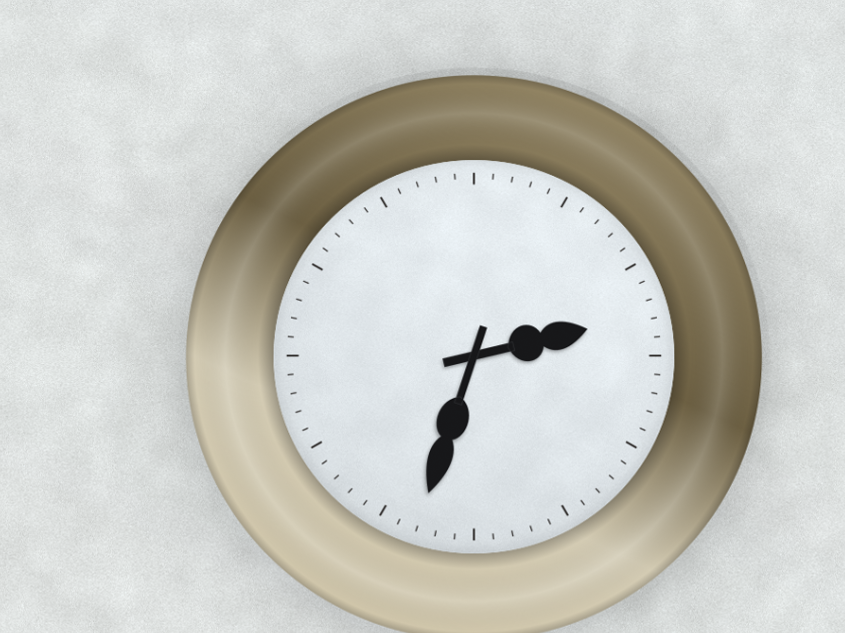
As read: 2.33
